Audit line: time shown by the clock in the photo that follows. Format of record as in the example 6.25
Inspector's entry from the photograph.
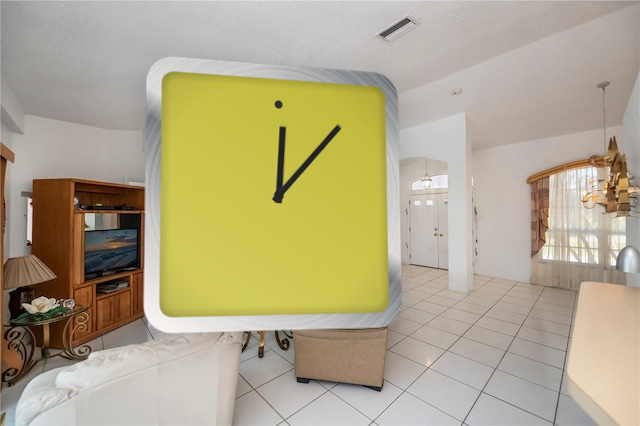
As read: 12.07
